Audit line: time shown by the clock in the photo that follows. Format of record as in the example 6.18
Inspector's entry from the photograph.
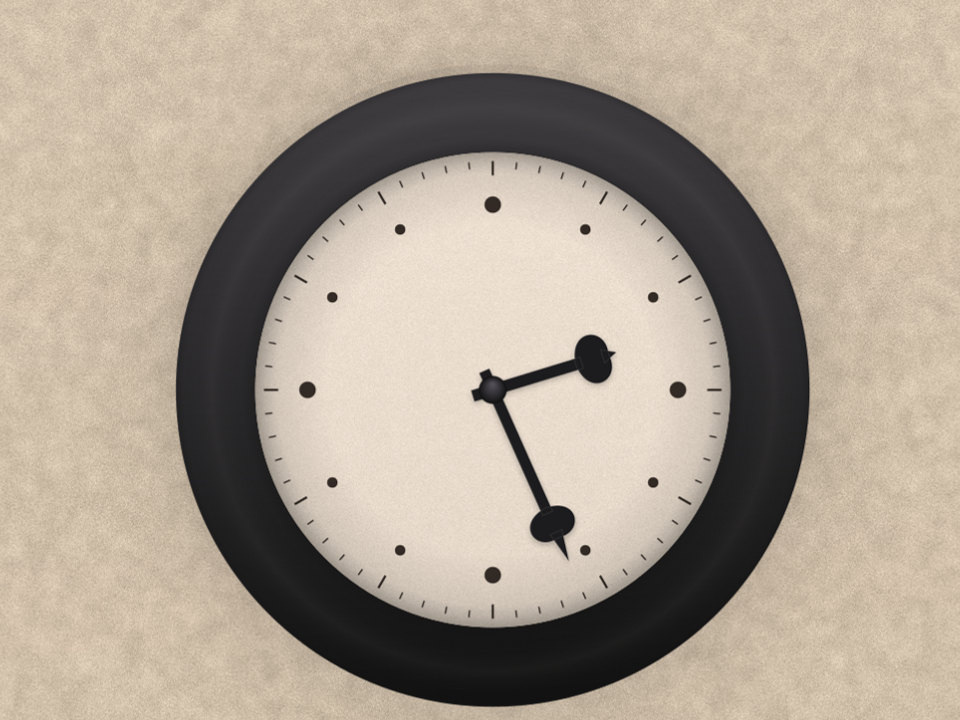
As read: 2.26
